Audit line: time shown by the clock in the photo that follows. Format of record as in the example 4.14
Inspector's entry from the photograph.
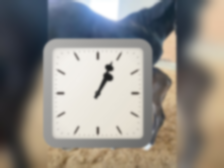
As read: 1.04
